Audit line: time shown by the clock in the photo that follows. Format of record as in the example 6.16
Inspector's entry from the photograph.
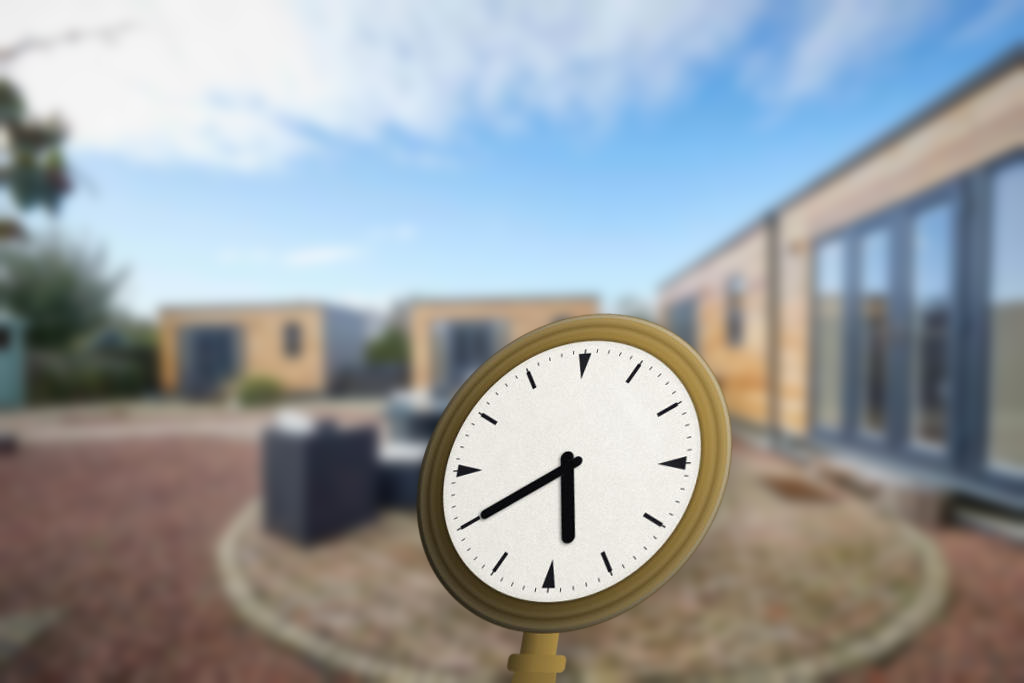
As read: 5.40
